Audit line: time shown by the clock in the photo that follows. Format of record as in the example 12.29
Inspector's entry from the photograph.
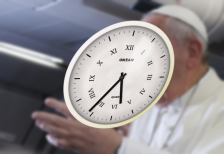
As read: 5.36
